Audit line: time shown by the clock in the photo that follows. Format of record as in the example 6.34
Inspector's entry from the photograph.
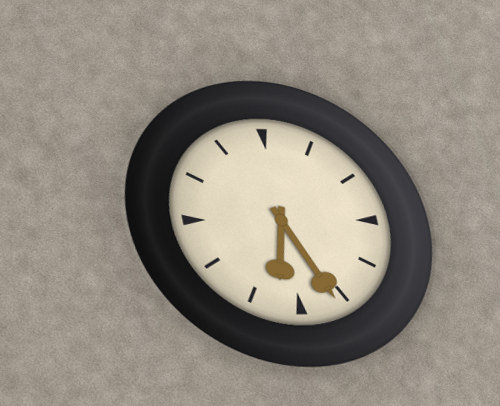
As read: 6.26
